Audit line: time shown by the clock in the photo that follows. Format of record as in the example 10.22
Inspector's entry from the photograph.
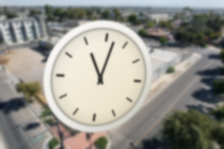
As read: 11.02
